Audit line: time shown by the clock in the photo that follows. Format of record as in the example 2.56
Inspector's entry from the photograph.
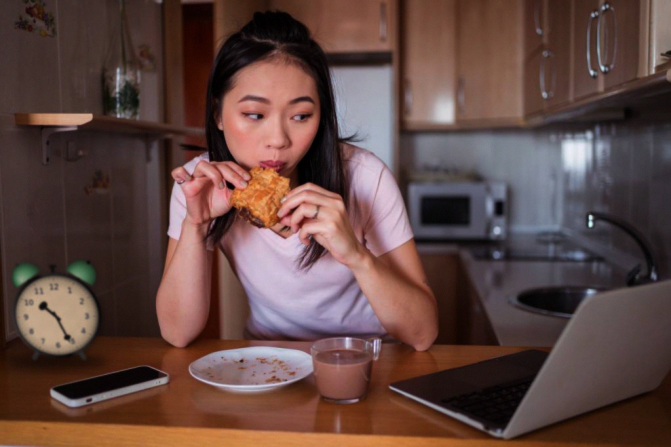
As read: 10.26
